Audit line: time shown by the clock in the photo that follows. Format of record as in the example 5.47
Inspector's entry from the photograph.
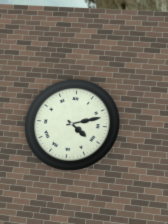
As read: 4.12
